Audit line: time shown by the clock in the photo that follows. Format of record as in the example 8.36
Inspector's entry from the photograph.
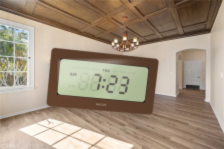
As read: 7.23
